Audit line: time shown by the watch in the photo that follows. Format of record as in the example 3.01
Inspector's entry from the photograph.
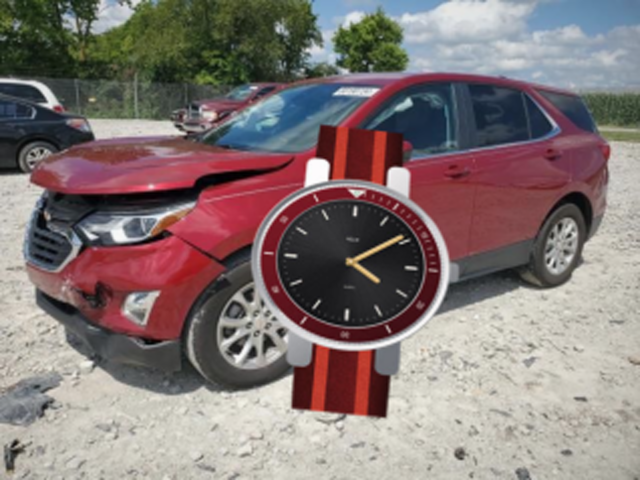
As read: 4.09
